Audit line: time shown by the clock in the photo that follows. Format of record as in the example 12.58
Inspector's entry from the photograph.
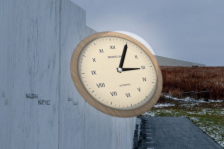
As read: 3.05
